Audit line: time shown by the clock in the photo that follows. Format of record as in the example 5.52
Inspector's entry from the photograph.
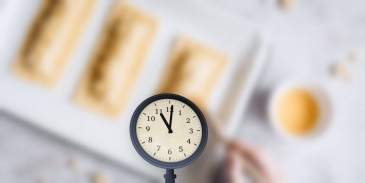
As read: 11.01
